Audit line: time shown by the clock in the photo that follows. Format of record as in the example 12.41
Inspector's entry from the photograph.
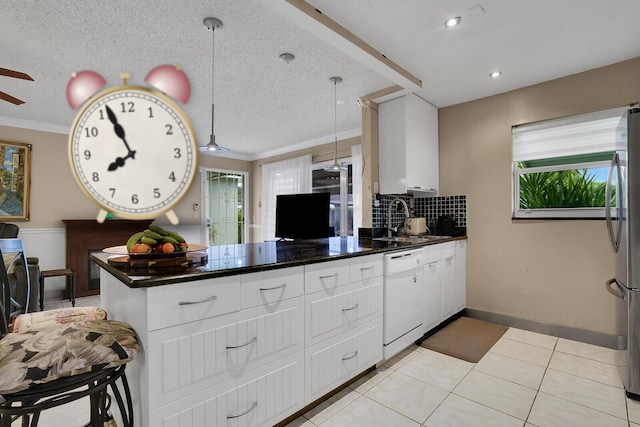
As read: 7.56
